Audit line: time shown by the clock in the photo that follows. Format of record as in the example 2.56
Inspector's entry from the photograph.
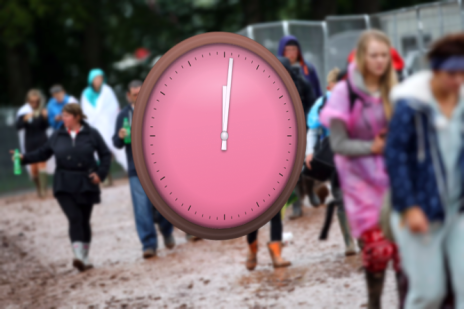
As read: 12.01
